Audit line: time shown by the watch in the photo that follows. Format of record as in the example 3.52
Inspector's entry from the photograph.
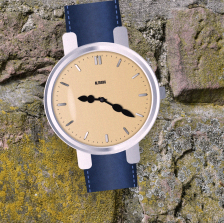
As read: 9.21
